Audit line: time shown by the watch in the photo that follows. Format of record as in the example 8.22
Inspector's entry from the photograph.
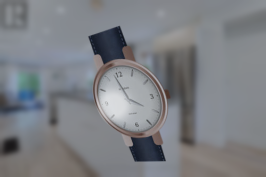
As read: 3.58
